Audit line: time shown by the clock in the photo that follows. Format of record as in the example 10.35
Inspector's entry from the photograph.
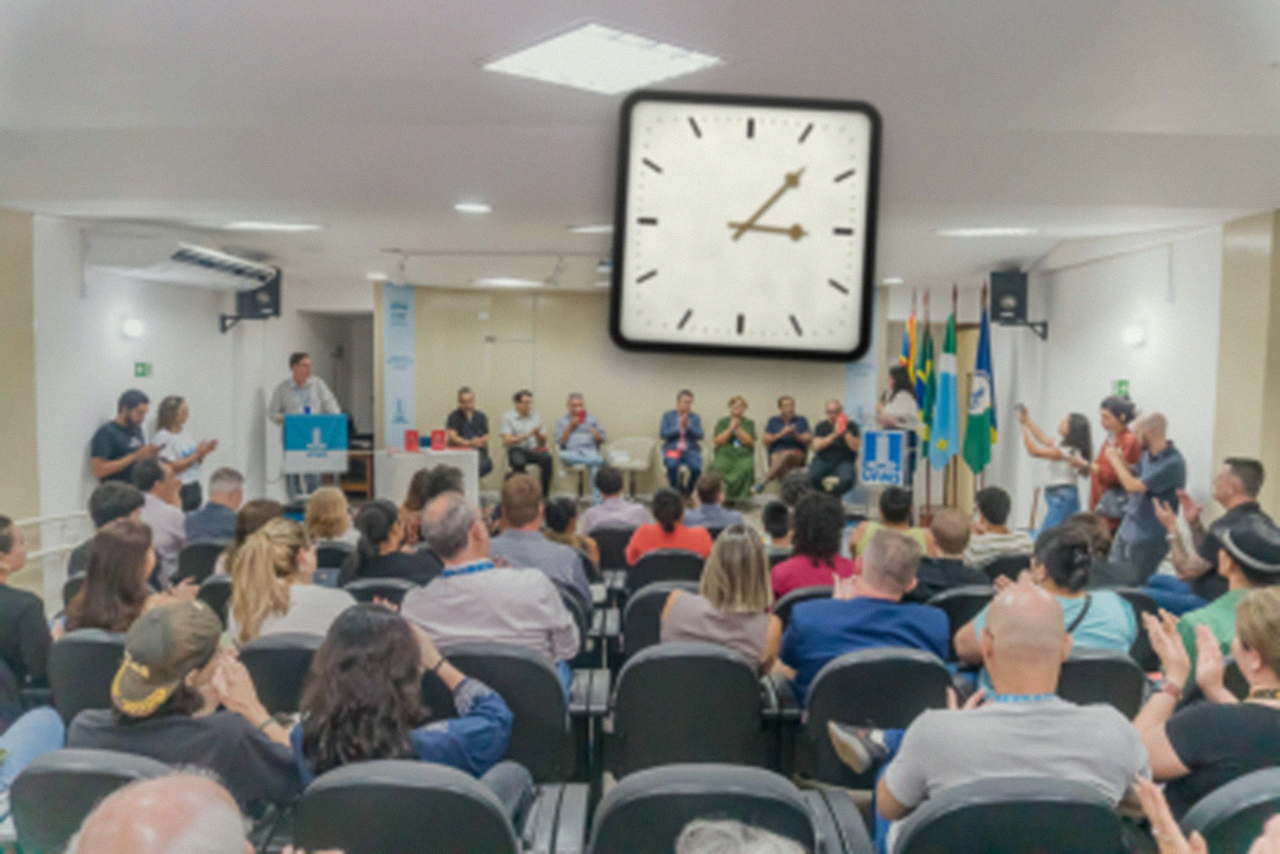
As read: 3.07
